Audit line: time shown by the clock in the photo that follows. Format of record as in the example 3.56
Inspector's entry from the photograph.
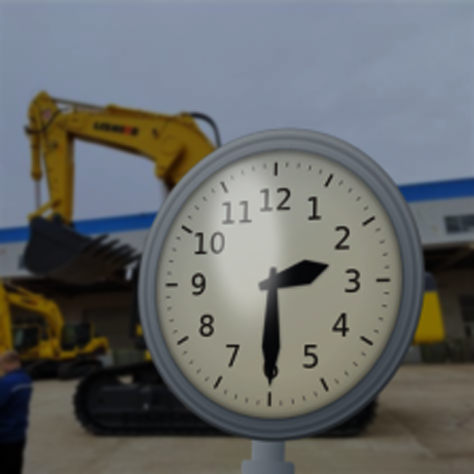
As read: 2.30
